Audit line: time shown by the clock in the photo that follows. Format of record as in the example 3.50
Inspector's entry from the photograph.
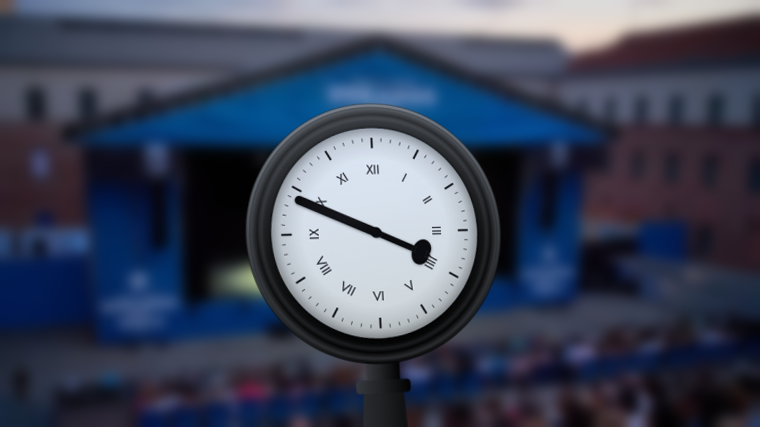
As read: 3.49
